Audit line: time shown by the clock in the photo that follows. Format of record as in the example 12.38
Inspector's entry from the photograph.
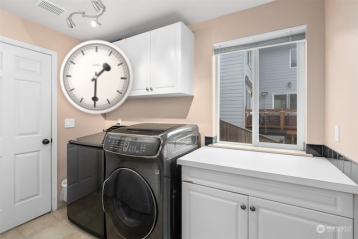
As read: 1.30
